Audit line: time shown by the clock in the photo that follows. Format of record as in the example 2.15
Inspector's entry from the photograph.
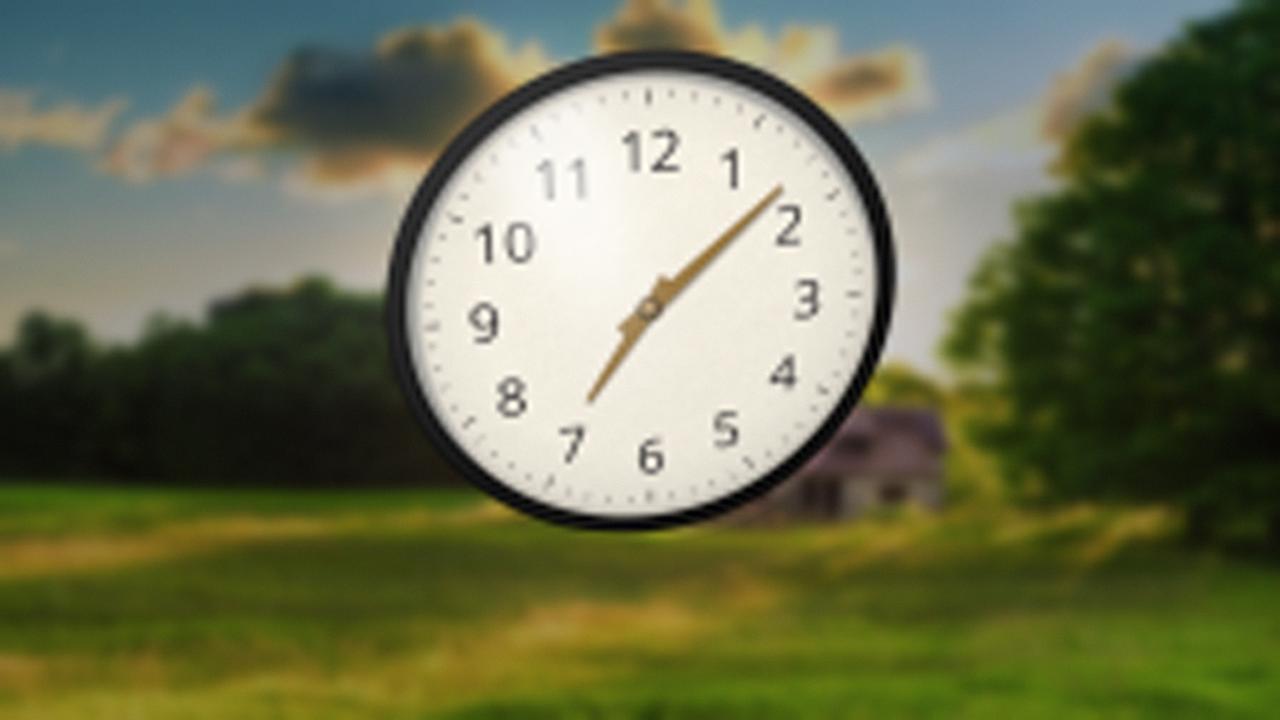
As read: 7.08
